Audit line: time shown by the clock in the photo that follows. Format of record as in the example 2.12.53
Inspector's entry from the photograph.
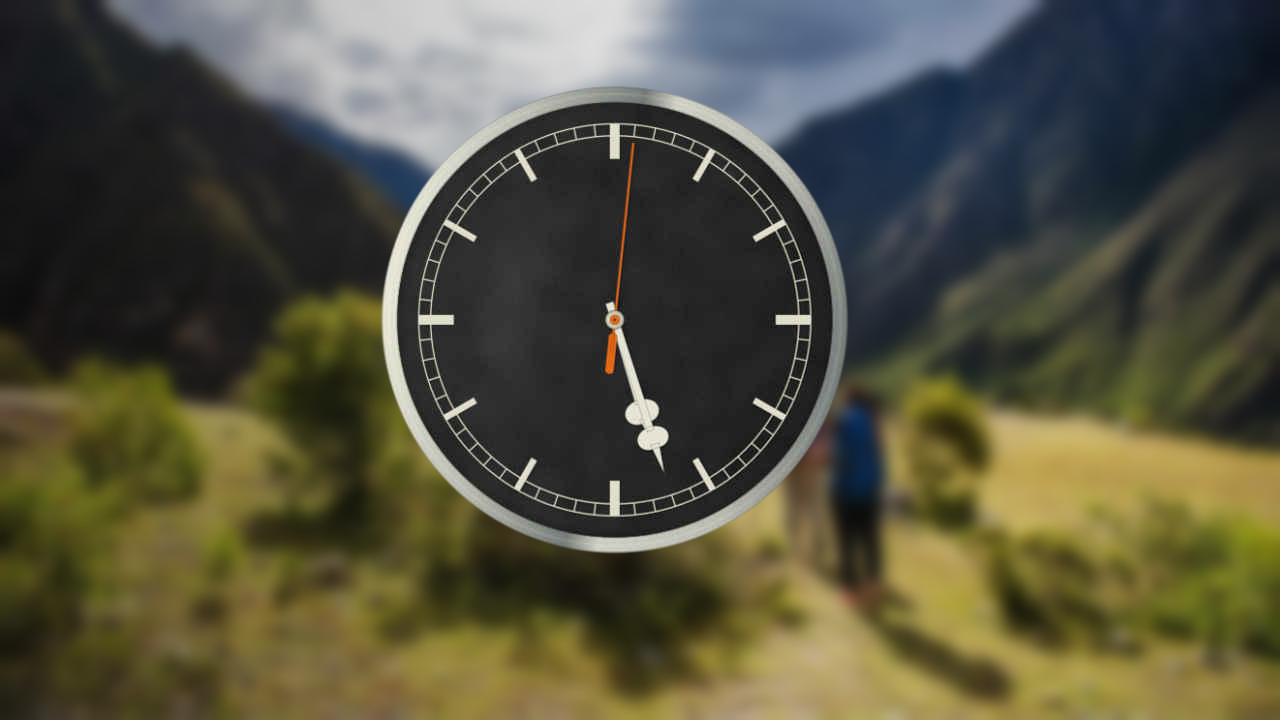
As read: 5.27.01
